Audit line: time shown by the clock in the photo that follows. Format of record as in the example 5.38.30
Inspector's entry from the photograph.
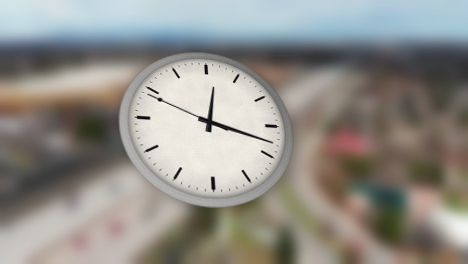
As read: 12.17.49
